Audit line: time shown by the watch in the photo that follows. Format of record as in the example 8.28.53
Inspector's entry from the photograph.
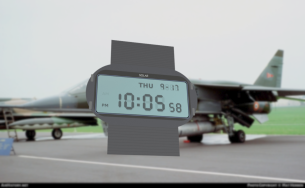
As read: 10.05.58
